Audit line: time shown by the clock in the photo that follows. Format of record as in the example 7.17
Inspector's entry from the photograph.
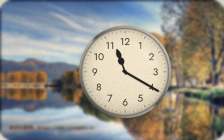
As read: 11.20
